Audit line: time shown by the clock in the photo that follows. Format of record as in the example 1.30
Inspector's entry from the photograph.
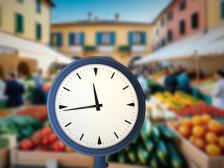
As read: 11.44
